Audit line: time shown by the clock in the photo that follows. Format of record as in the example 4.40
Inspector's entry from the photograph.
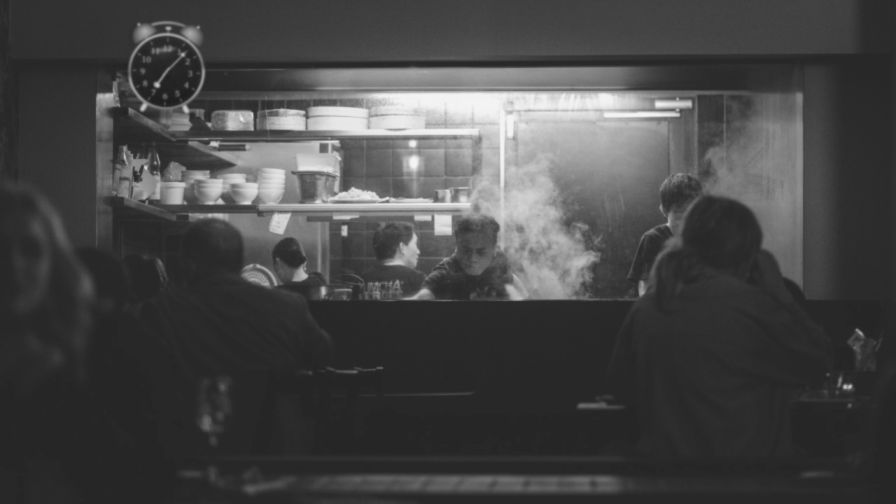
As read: 7.07
